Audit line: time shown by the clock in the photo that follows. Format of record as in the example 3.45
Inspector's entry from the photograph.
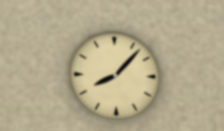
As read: 8.07
